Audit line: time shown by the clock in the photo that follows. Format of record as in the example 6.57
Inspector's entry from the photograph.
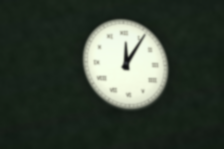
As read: 12.06
